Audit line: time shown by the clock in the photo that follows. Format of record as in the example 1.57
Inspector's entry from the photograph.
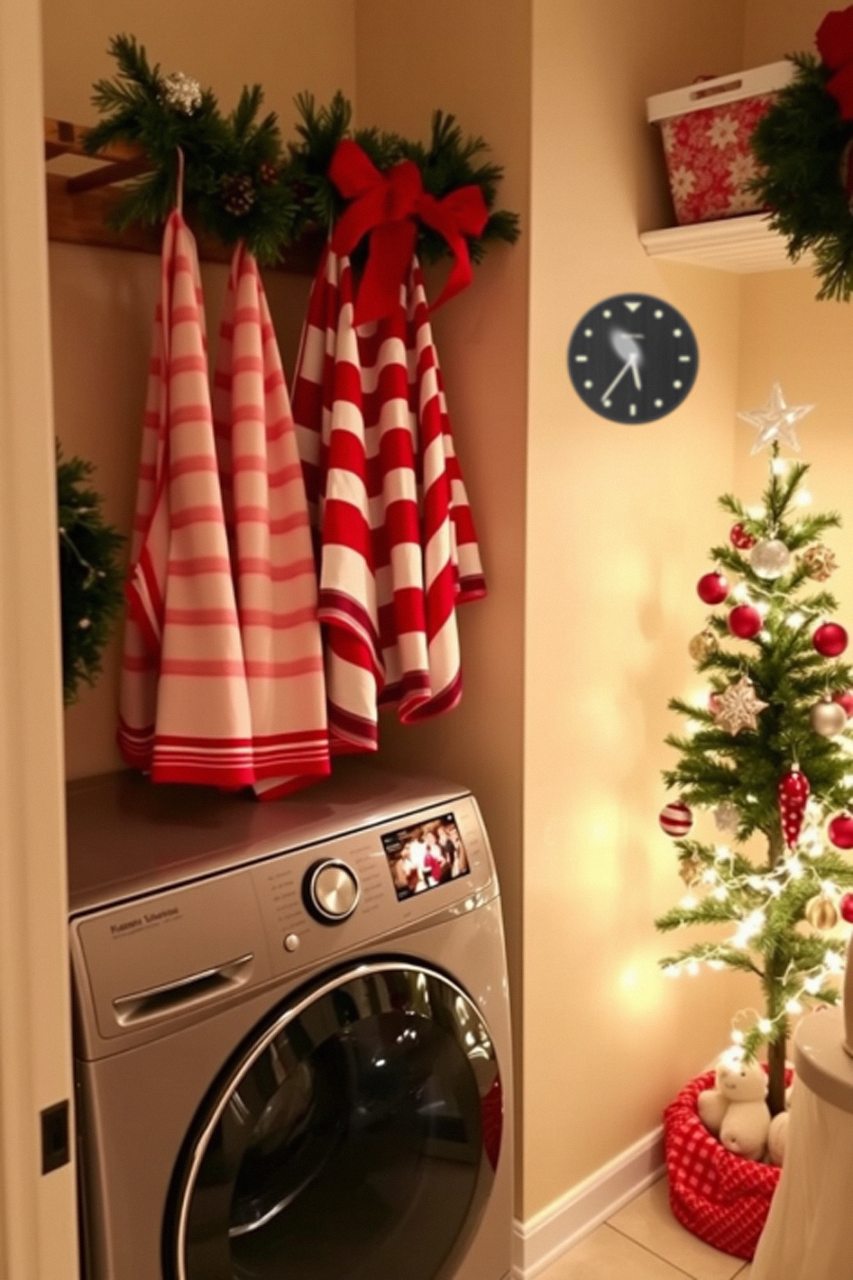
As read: 5.36
